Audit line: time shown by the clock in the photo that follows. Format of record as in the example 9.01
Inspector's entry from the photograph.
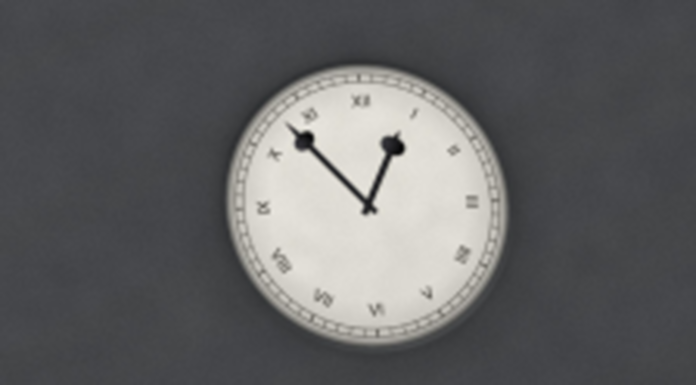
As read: 12.53
